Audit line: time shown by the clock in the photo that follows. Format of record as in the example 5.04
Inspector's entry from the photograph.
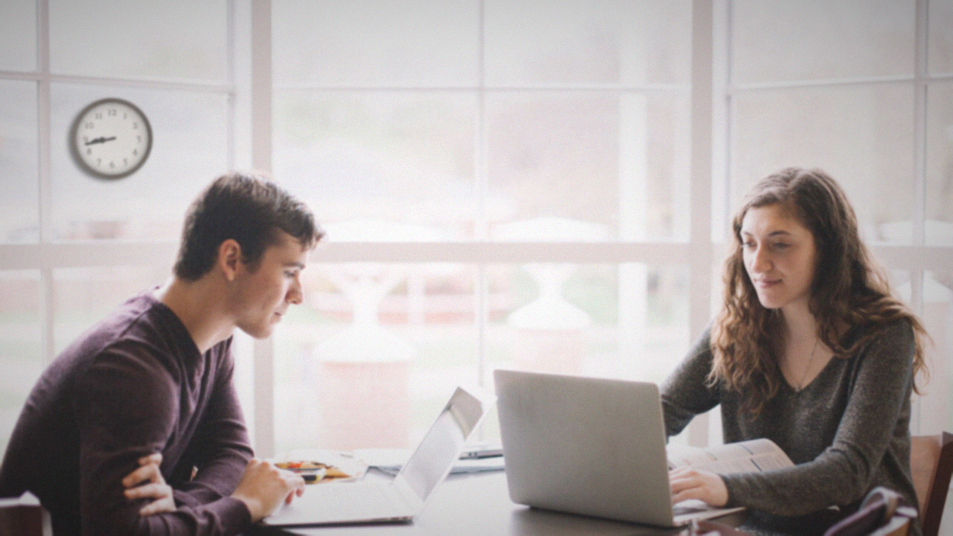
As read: 8.43
